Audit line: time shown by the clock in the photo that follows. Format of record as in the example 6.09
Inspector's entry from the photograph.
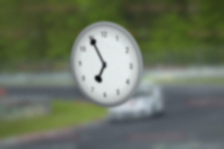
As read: 6.55
